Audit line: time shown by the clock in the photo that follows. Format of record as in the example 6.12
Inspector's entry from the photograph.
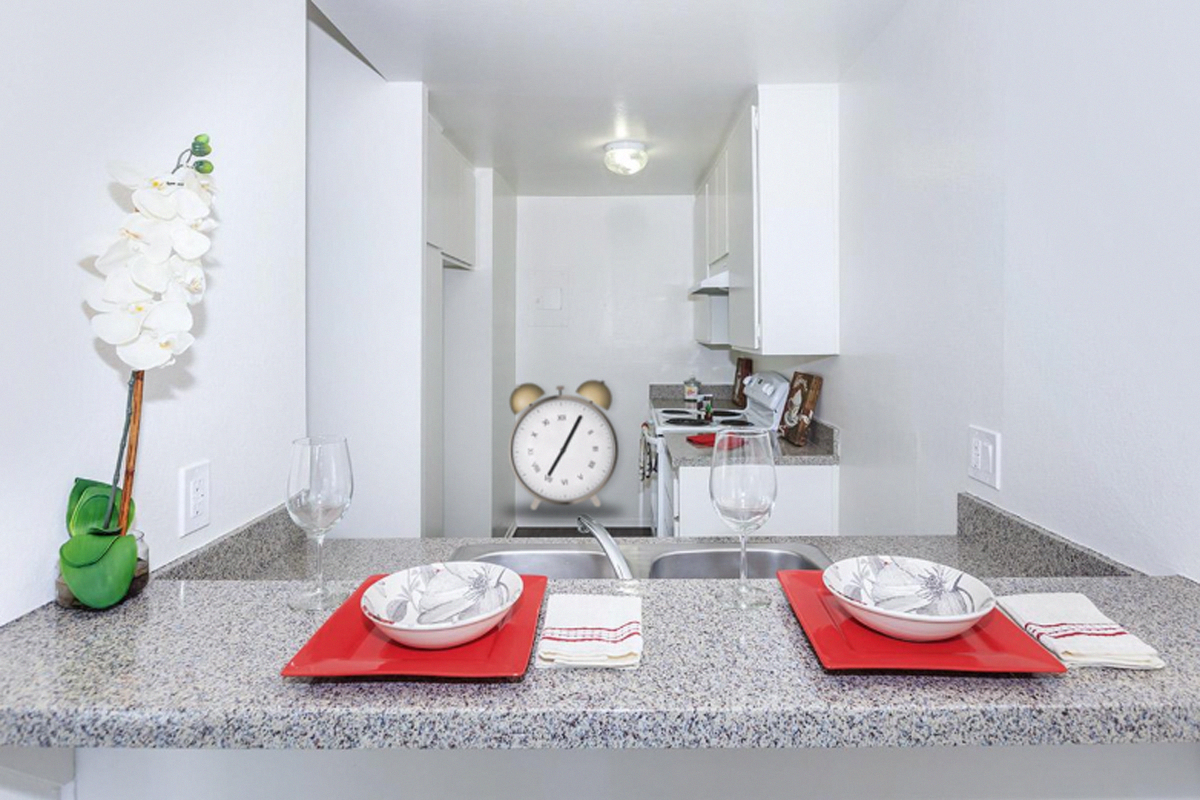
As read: 7.05
